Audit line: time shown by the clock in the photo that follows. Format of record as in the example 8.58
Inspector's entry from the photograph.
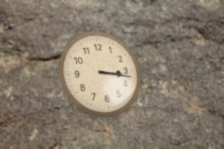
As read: 3.17
